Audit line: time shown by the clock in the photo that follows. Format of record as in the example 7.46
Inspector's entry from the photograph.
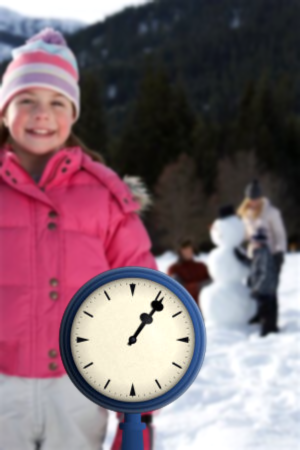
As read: 1.06
